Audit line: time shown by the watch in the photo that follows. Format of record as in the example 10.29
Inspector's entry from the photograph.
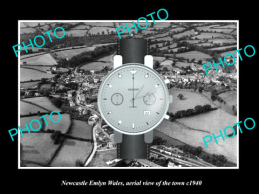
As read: 1.12
